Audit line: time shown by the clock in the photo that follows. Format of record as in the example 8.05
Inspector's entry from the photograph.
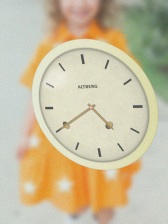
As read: 4.40
